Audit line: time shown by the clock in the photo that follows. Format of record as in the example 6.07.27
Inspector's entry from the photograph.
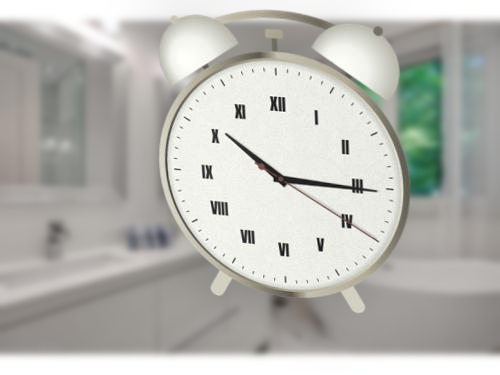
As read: 10.15.20
